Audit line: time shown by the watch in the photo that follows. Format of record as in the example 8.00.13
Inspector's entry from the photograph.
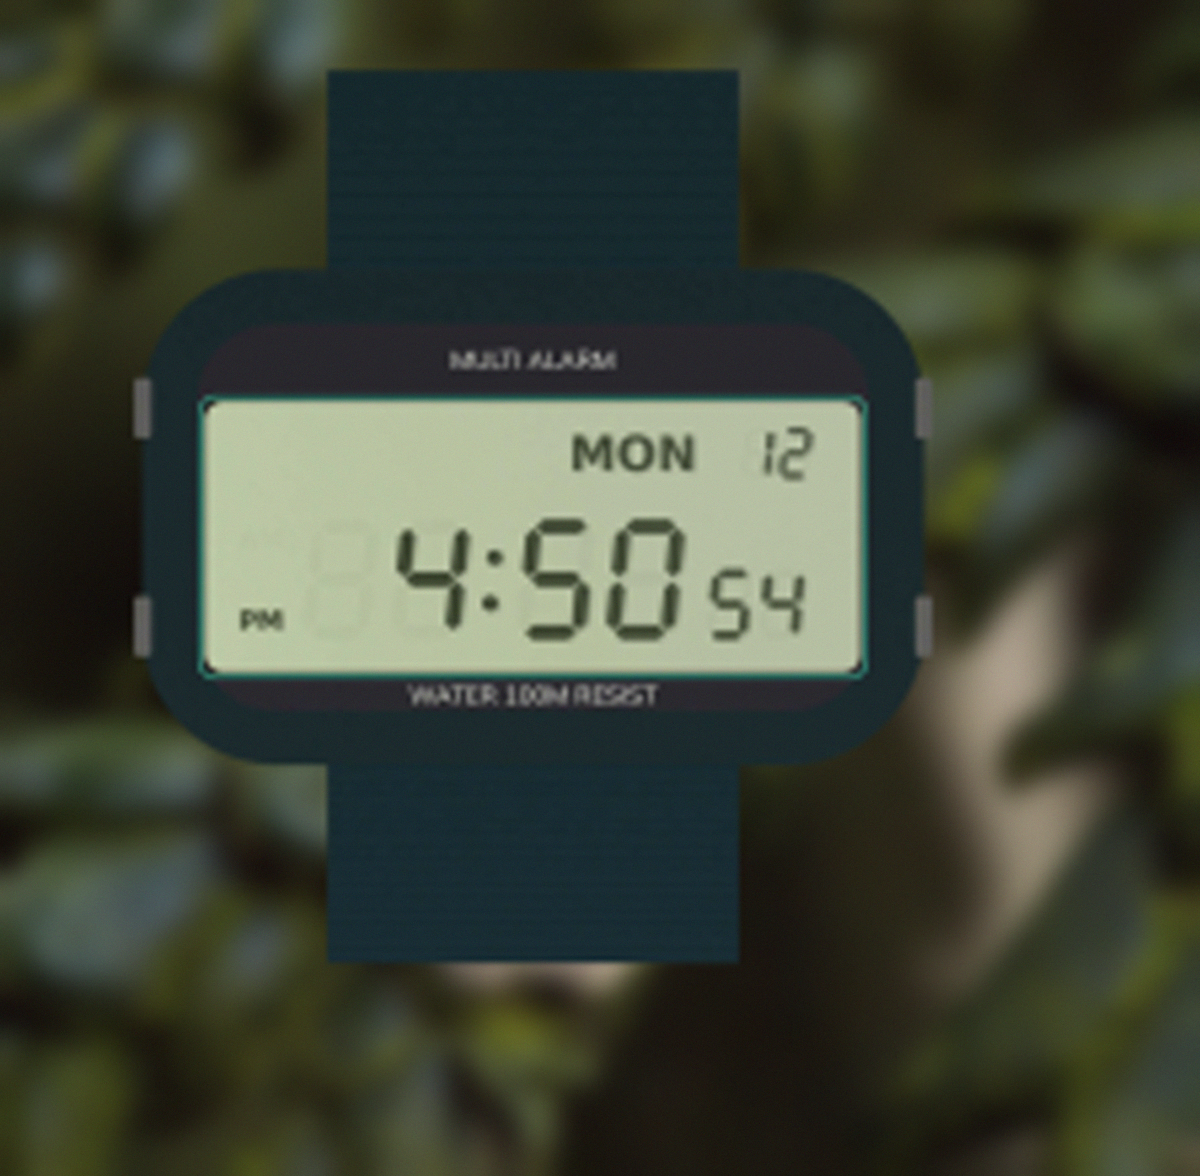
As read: 4.50.54
